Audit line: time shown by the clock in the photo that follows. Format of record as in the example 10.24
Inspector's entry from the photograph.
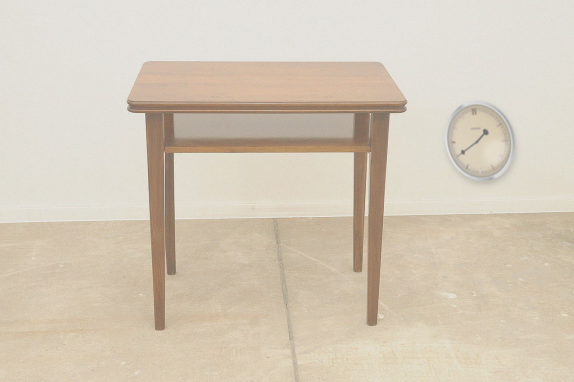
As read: 1.40
